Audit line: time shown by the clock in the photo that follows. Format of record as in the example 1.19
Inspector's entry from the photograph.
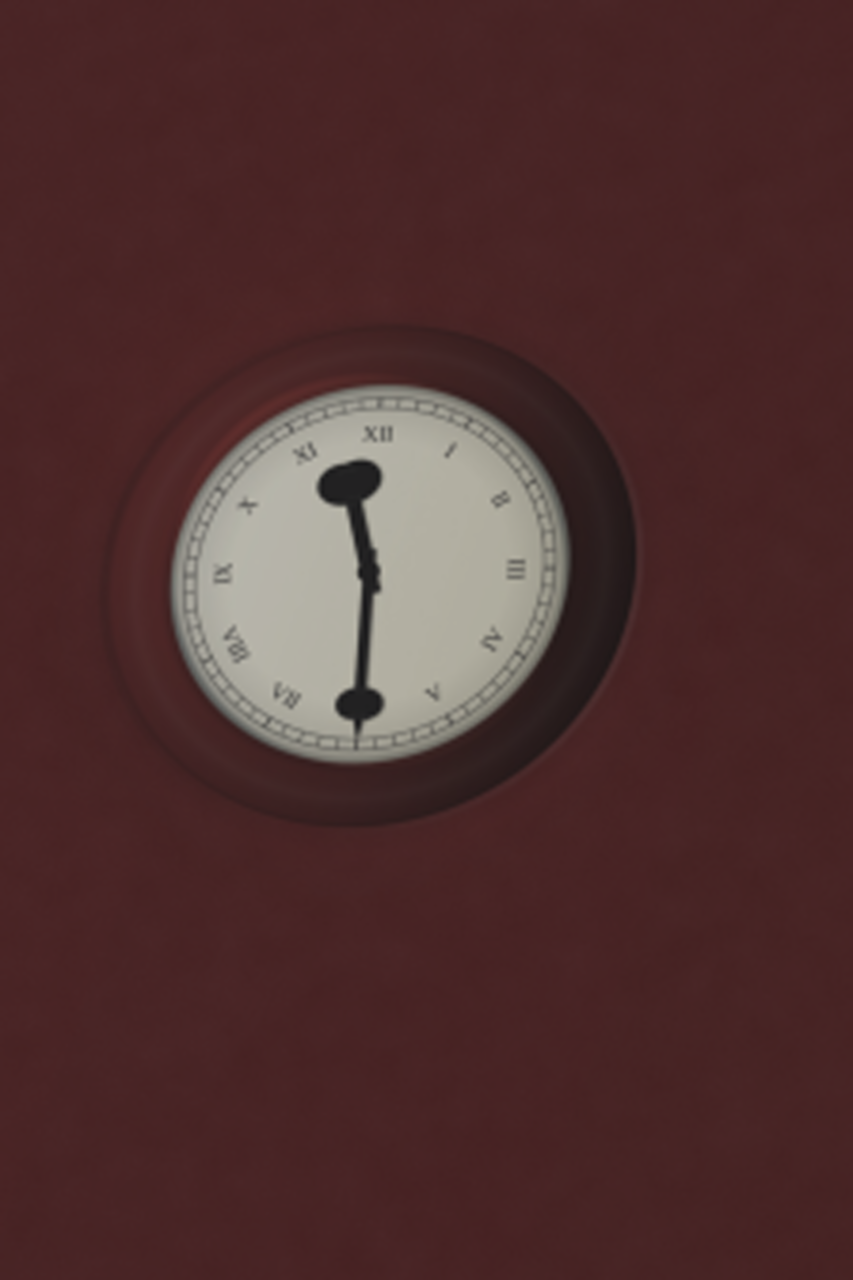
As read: 11.30
